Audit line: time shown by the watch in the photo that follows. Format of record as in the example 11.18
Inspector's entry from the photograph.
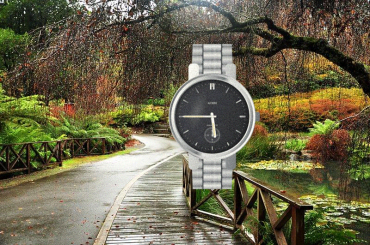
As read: 5.45
